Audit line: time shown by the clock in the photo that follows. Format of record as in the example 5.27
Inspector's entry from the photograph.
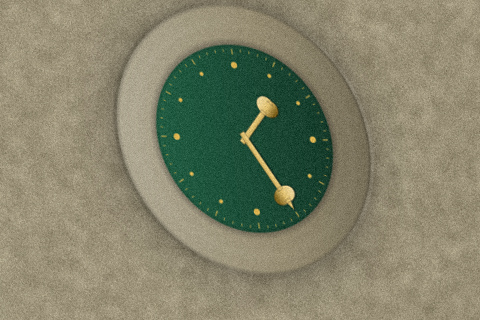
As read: 1.25
